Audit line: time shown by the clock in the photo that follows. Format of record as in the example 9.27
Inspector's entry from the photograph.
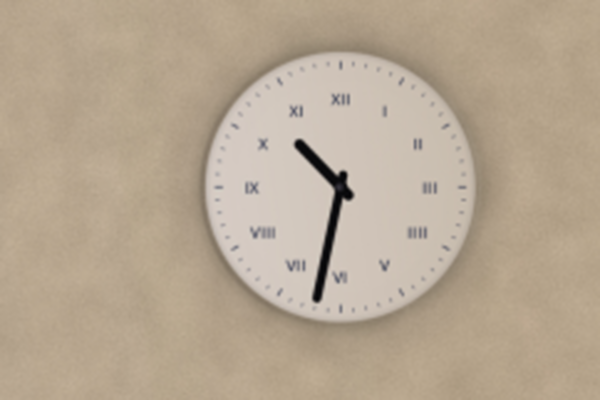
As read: 10.32
